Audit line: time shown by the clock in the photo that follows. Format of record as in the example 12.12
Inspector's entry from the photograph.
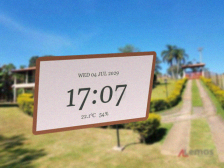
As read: 17.07
